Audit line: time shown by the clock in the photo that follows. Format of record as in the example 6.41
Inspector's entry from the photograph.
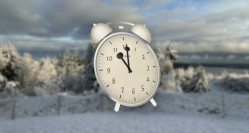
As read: 11.01
